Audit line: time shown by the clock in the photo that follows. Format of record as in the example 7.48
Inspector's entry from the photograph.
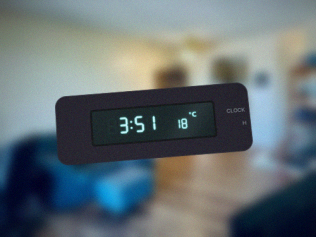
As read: 3.51
